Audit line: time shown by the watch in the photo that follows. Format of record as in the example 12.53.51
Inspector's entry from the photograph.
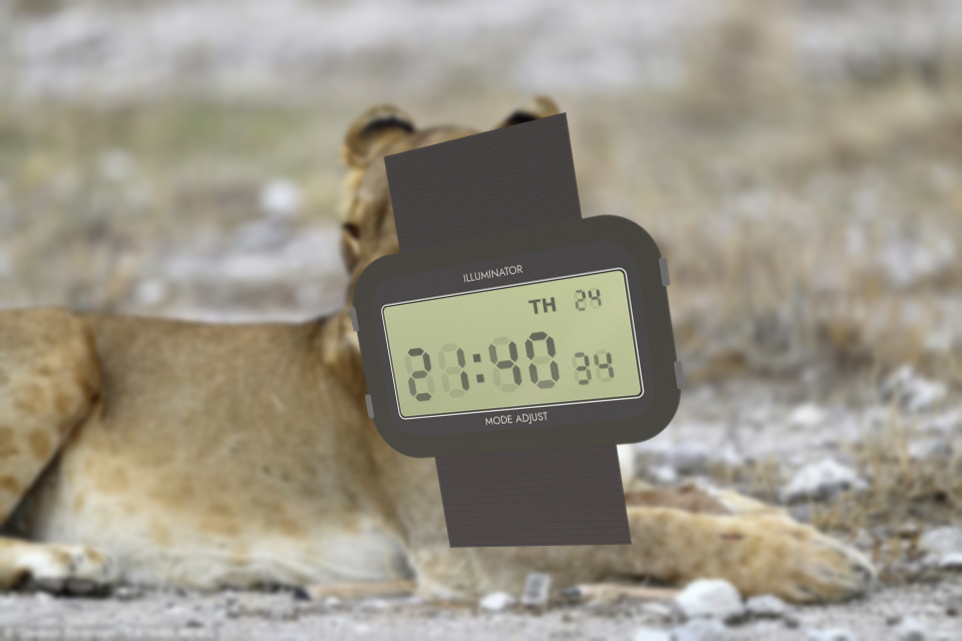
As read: 21.40.34
